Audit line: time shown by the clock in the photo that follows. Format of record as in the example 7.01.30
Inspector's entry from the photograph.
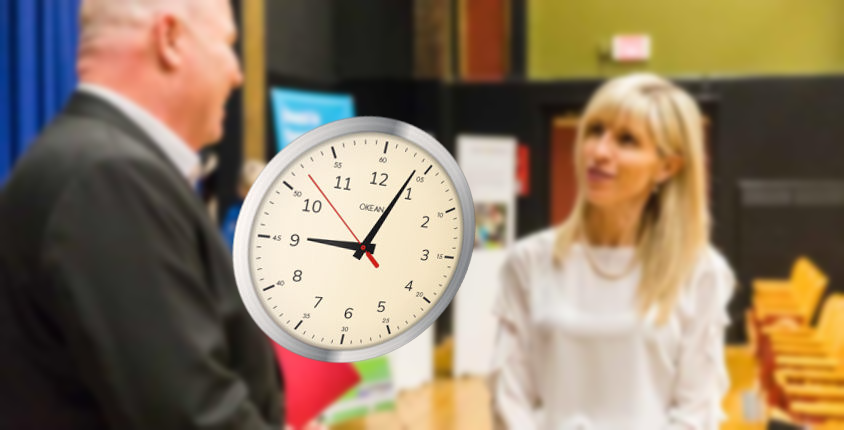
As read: 9.03.52
